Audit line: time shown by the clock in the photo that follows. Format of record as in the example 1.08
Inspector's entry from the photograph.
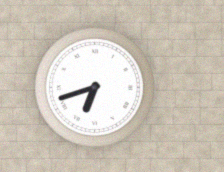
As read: 6.42
